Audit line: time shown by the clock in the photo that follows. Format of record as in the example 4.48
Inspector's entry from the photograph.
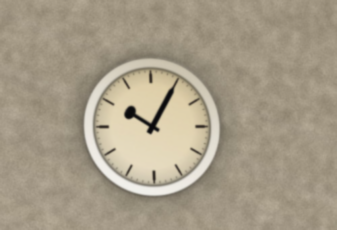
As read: 10.05
